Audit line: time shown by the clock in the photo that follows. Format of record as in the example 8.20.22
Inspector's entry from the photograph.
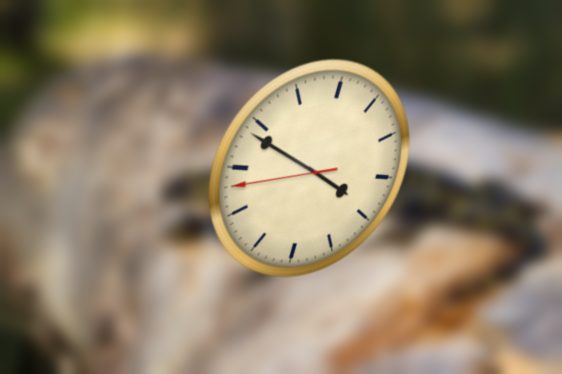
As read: 3.48.43
